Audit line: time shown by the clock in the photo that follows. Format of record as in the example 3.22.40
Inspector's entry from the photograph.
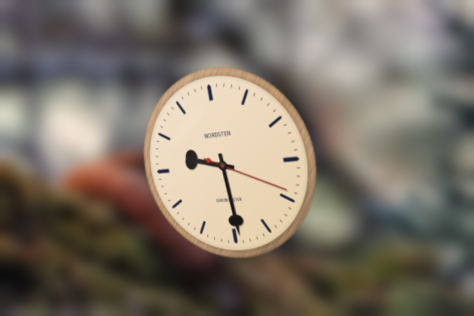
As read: 9.29.19
